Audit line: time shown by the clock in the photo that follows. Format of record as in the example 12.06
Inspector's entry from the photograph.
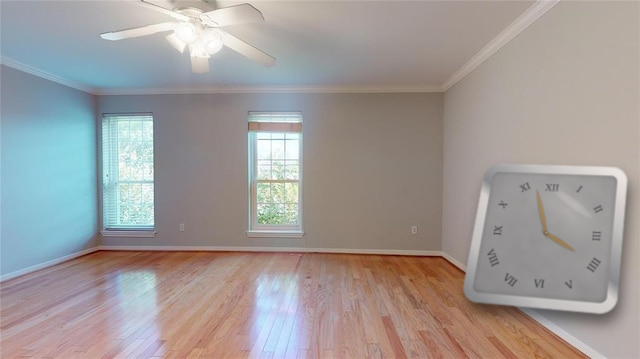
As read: 3.57
